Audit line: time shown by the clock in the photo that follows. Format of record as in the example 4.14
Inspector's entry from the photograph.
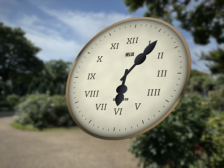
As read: 6.06
